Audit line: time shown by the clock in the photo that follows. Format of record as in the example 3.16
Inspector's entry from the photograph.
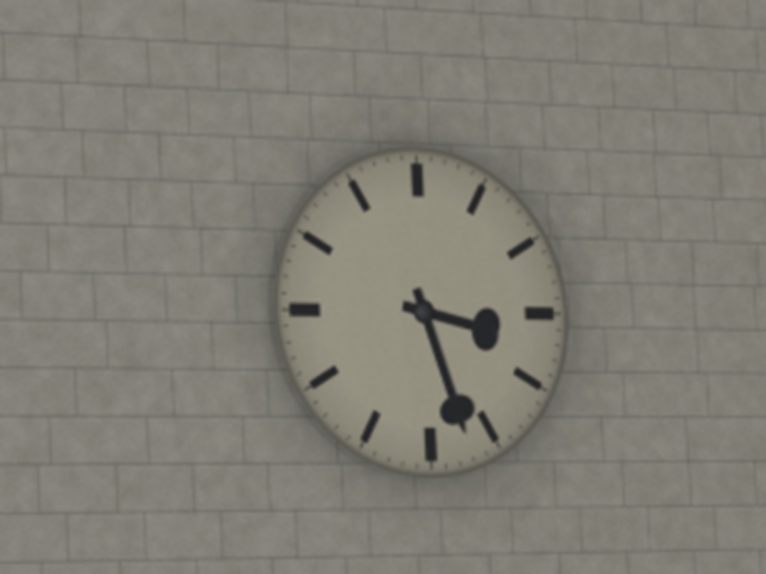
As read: 3.27
